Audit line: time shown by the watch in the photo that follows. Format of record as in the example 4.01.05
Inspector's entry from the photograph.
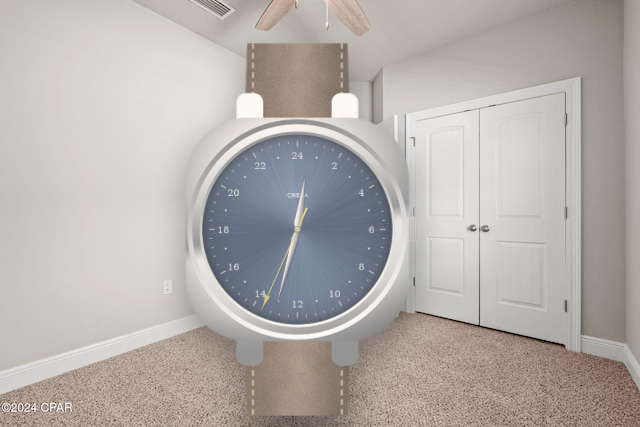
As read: 0.32.34
